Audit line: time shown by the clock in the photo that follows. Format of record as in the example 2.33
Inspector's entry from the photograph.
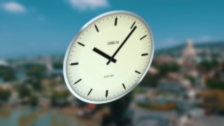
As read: 10.06
